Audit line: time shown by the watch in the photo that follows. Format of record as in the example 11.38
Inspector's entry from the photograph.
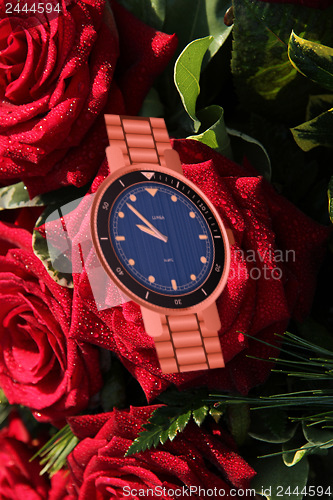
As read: 9.53
